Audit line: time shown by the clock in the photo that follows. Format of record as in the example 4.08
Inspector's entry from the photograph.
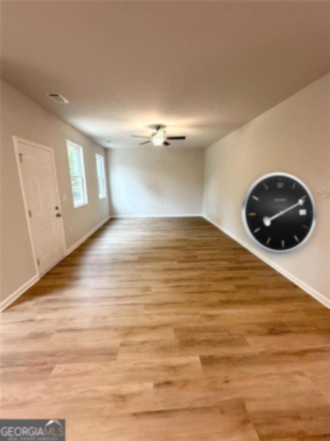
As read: 8.11
